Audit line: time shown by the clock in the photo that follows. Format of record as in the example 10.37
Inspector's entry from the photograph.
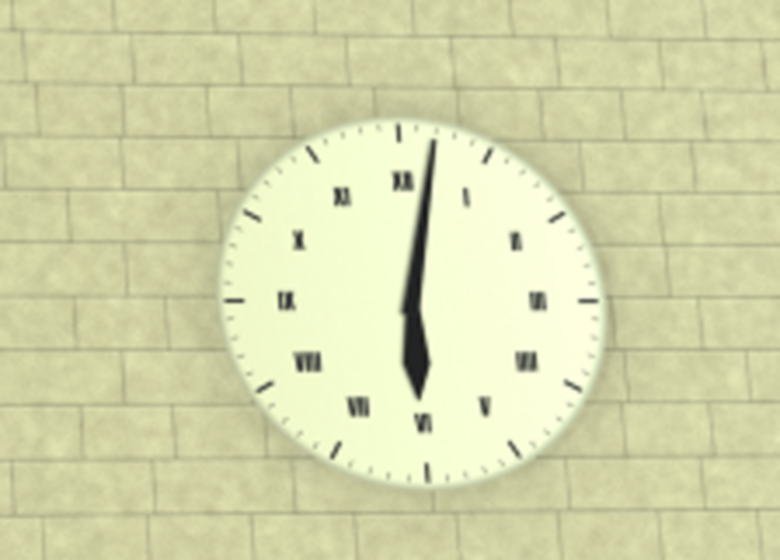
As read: 6.02
